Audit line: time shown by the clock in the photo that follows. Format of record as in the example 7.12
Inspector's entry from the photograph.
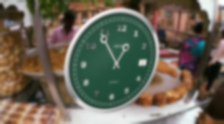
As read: 12.54
